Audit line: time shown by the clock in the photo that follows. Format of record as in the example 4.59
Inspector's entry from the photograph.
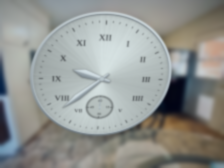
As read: 9.38
